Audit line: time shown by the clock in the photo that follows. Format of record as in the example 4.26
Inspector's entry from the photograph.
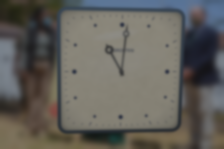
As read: 11.01
